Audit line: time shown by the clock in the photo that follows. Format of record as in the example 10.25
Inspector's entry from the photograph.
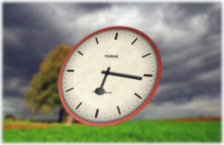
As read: 6.16
